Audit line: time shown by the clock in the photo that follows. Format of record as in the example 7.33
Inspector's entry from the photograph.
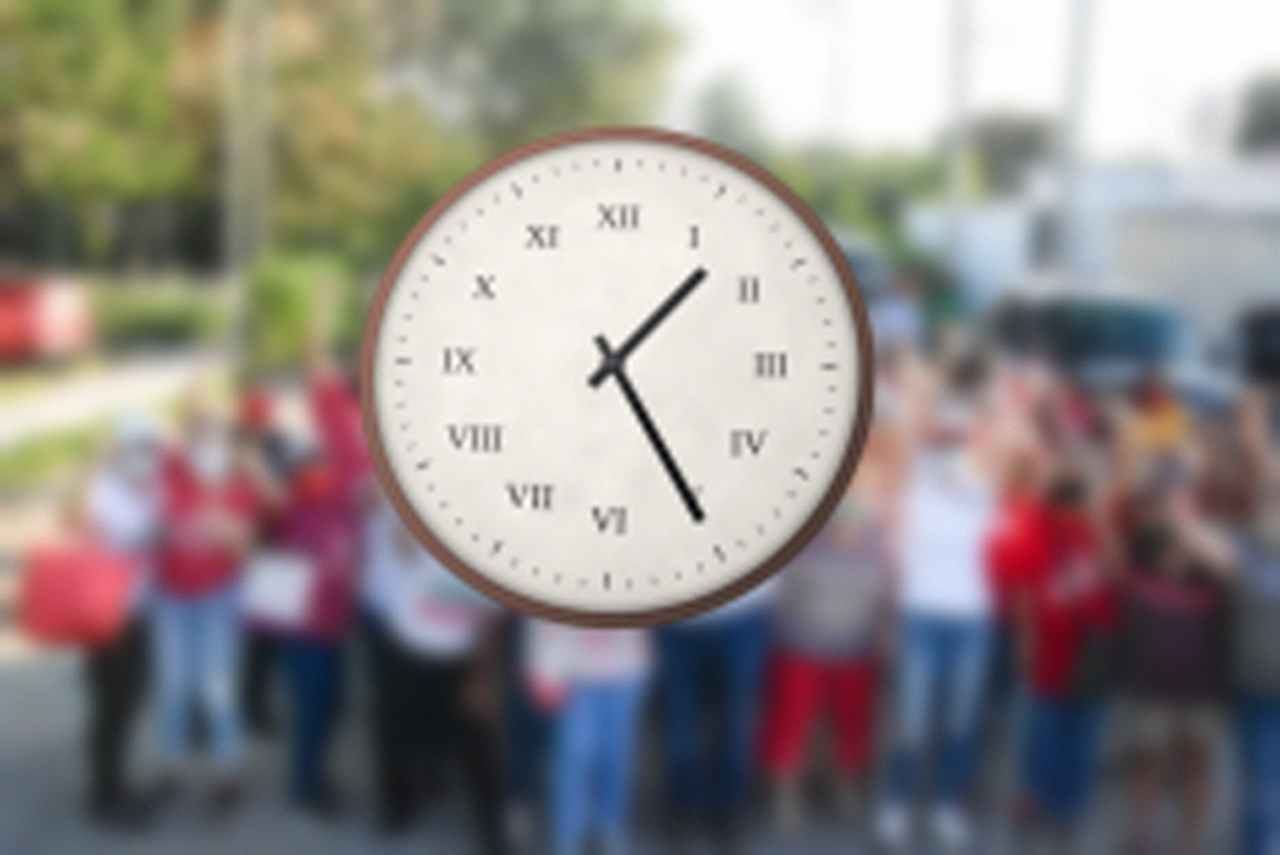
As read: 1.25
